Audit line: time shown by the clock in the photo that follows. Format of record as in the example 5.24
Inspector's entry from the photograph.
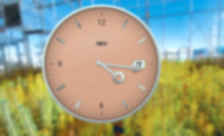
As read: 4.16
